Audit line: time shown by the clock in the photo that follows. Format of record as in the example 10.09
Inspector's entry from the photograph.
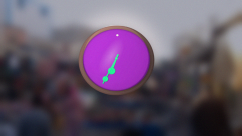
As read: 6.34
